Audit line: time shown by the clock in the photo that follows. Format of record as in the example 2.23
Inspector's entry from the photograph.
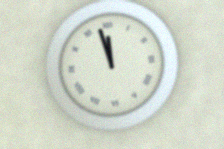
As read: 11.58
